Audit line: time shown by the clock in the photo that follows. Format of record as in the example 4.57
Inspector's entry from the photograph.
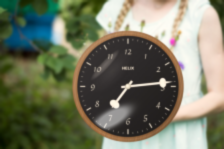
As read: 7.14
